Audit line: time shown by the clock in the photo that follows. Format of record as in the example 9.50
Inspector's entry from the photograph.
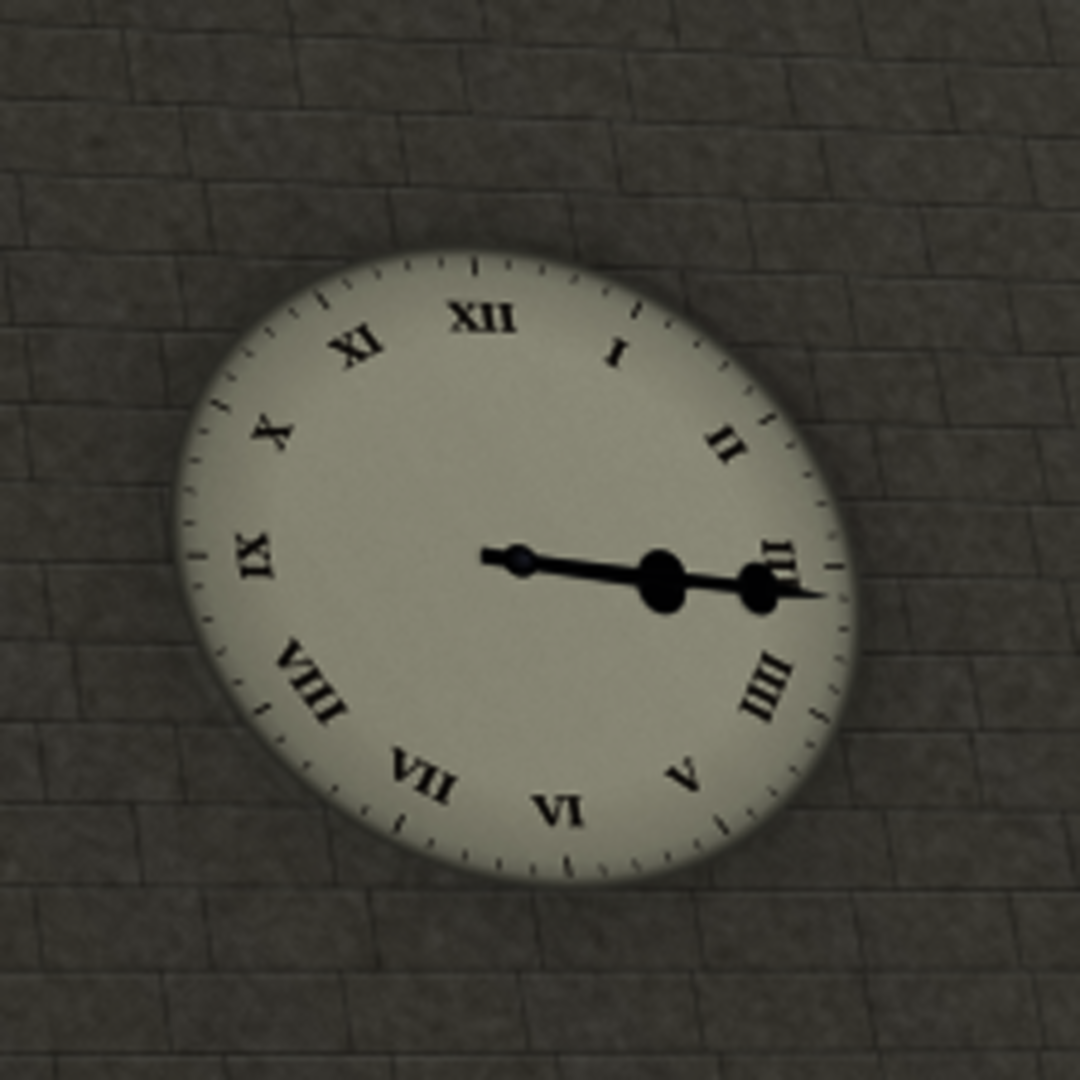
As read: 3.16
